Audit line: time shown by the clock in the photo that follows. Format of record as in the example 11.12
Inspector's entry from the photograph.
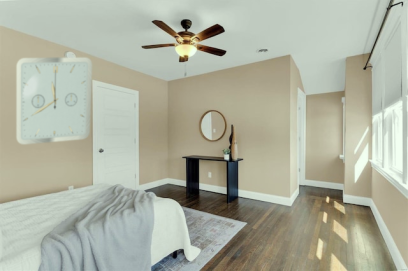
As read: 11.40
